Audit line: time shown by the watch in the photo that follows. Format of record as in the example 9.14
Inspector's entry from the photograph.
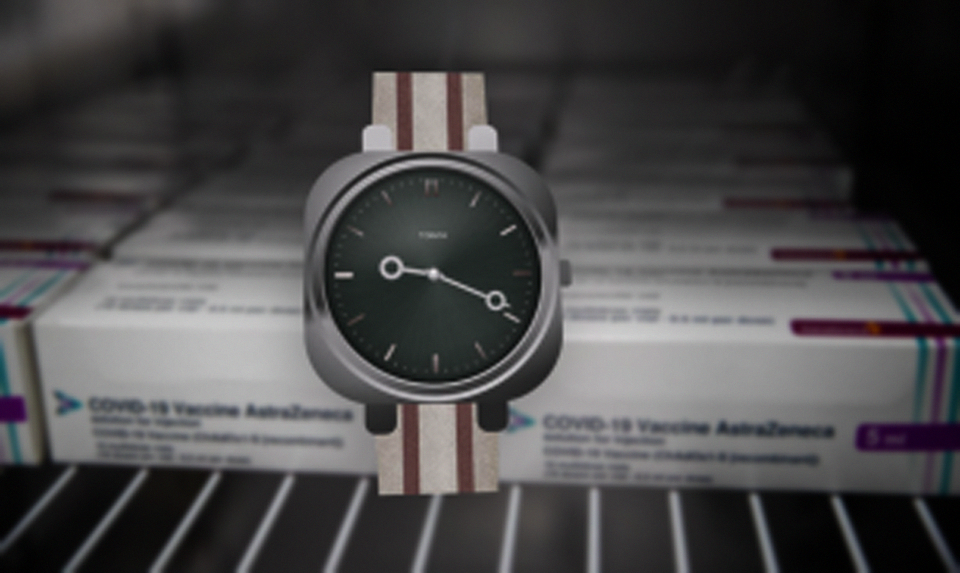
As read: 9.19
